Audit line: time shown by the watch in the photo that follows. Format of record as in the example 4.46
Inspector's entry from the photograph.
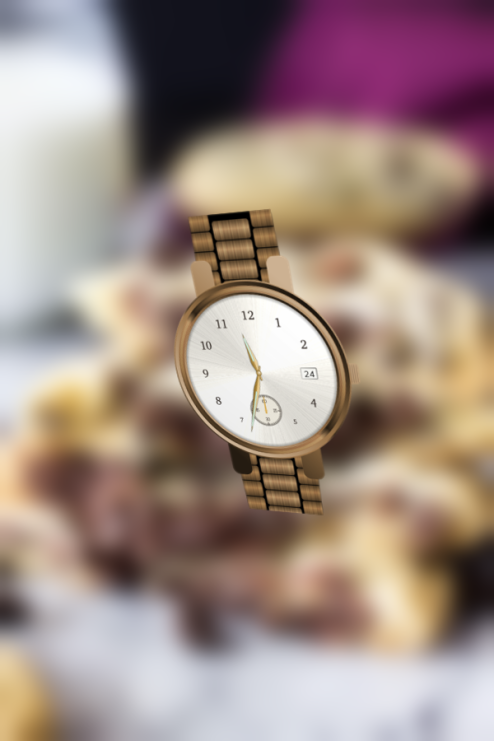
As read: 11.33
